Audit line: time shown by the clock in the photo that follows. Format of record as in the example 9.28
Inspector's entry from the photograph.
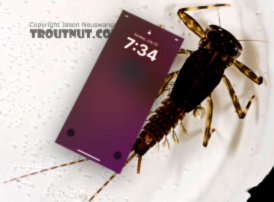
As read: 7.34
